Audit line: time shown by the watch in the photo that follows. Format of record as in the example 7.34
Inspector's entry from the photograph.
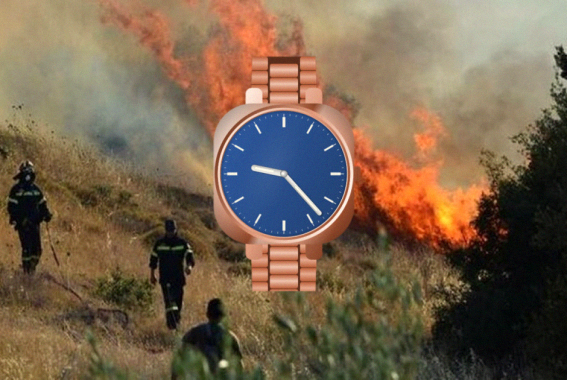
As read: 9.23
